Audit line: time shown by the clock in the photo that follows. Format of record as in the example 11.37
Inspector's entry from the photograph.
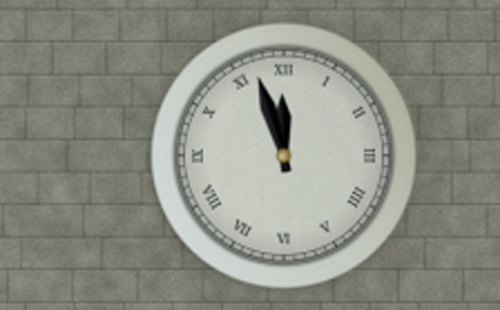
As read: 11.57
